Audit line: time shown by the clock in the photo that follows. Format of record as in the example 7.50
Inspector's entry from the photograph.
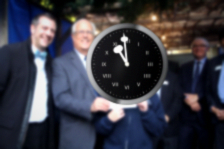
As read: 10.59
